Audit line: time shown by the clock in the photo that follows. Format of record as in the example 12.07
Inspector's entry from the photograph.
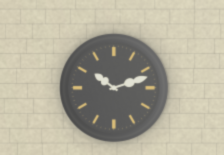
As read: 10.12
